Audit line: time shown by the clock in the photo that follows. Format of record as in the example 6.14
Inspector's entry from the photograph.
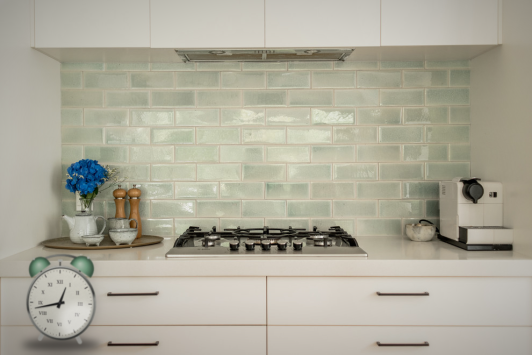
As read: 12.43
